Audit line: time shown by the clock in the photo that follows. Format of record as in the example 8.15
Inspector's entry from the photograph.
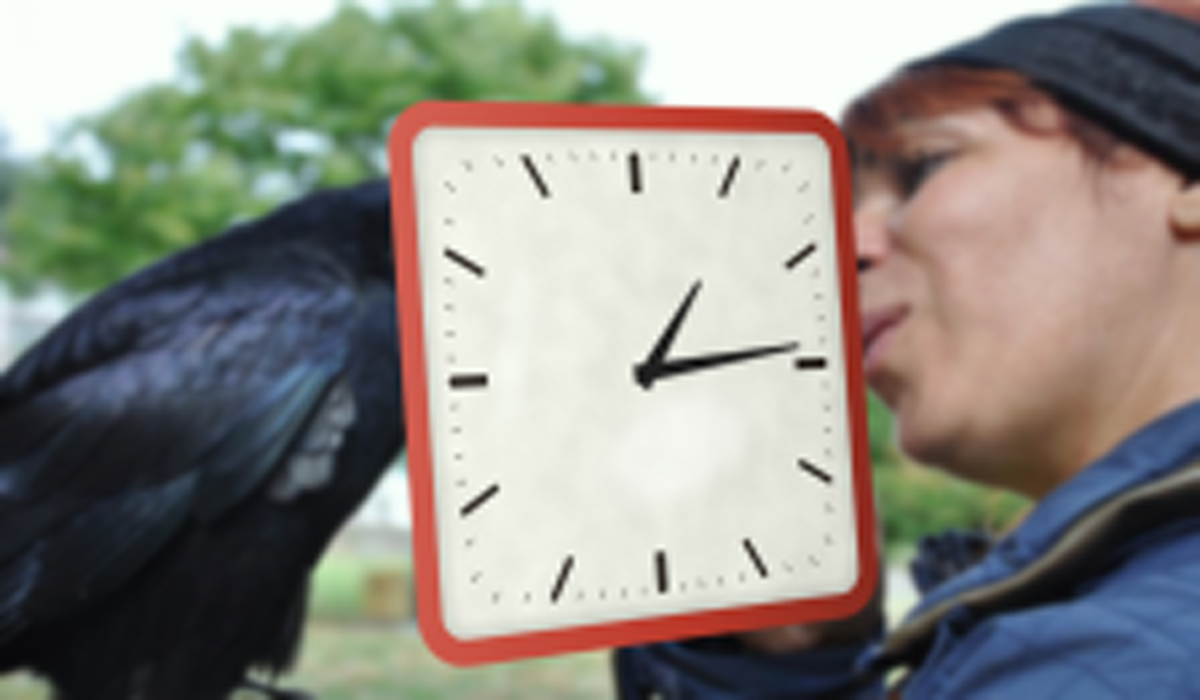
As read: 1.14
